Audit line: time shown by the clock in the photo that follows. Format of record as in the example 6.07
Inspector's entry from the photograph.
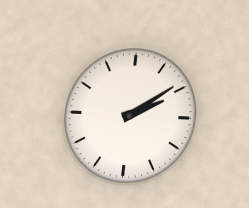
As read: 2.09
